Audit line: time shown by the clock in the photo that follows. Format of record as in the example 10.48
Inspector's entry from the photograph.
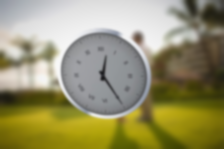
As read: 12.25
